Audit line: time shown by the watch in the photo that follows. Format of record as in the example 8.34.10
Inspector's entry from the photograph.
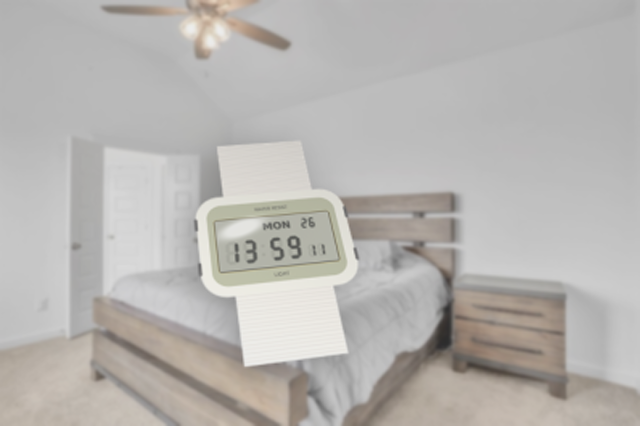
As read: 13.59.11
